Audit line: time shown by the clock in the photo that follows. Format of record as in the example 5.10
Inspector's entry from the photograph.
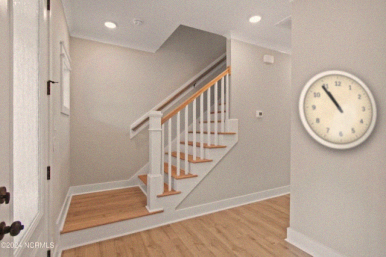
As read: 10.54
